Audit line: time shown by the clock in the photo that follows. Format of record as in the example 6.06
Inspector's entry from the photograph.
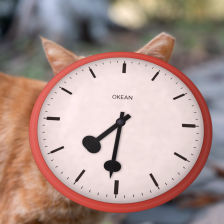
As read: 7.31
